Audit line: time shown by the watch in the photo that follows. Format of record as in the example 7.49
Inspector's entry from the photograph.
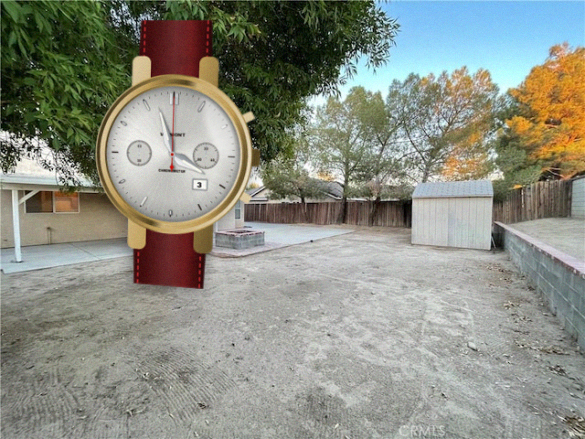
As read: 3.57
